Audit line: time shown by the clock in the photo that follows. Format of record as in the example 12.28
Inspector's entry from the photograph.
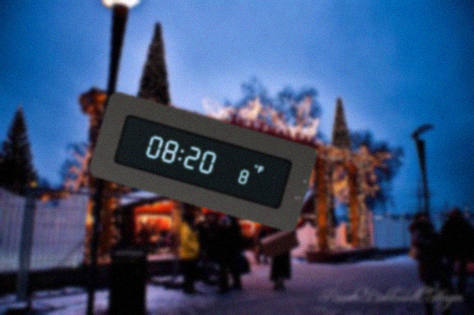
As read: 8.20
